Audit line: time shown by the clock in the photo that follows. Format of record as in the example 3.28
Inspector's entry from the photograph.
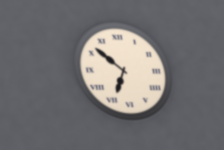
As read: 6.52
